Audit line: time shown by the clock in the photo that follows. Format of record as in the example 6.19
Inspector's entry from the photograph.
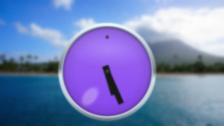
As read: 5.26
